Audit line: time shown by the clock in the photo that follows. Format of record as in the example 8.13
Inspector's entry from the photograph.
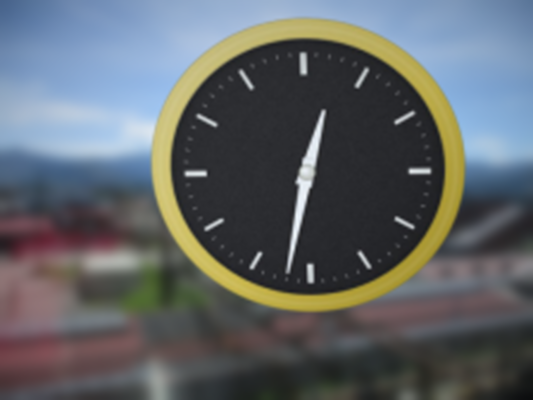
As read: 12.32
